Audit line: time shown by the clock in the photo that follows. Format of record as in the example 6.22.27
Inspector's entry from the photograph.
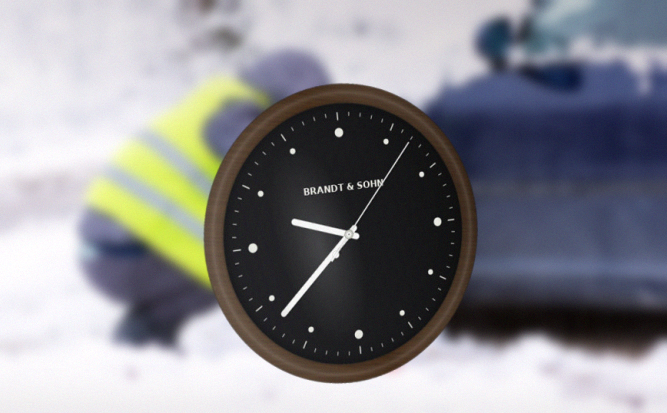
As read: 9.38.07
